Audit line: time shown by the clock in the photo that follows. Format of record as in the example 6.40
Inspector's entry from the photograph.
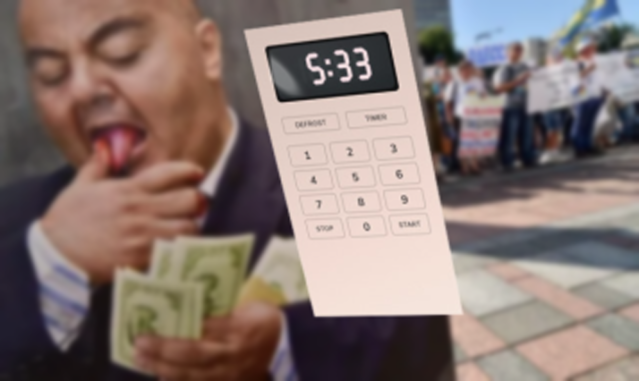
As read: 5.33
